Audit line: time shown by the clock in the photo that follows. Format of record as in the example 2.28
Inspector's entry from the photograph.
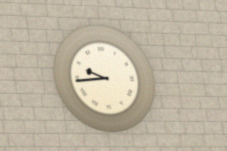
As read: 9.44
